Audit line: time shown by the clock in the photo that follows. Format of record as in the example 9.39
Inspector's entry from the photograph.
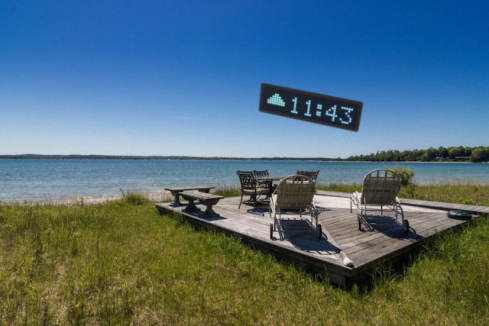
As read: 11.43
